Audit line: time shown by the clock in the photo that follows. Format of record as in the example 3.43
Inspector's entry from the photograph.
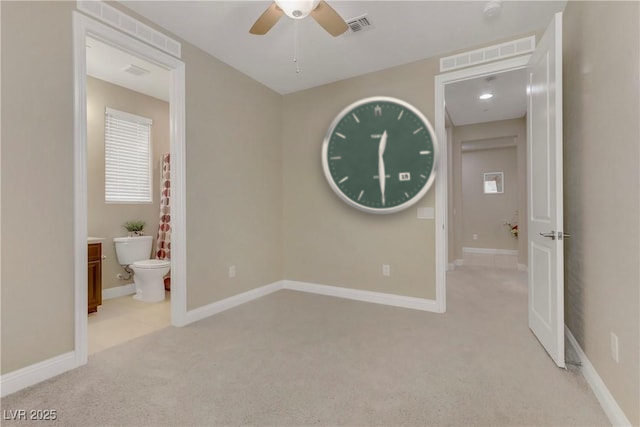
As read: 12.30
